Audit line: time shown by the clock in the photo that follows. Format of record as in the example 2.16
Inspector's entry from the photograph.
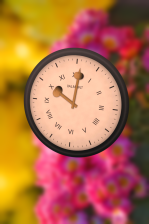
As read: 10.01
